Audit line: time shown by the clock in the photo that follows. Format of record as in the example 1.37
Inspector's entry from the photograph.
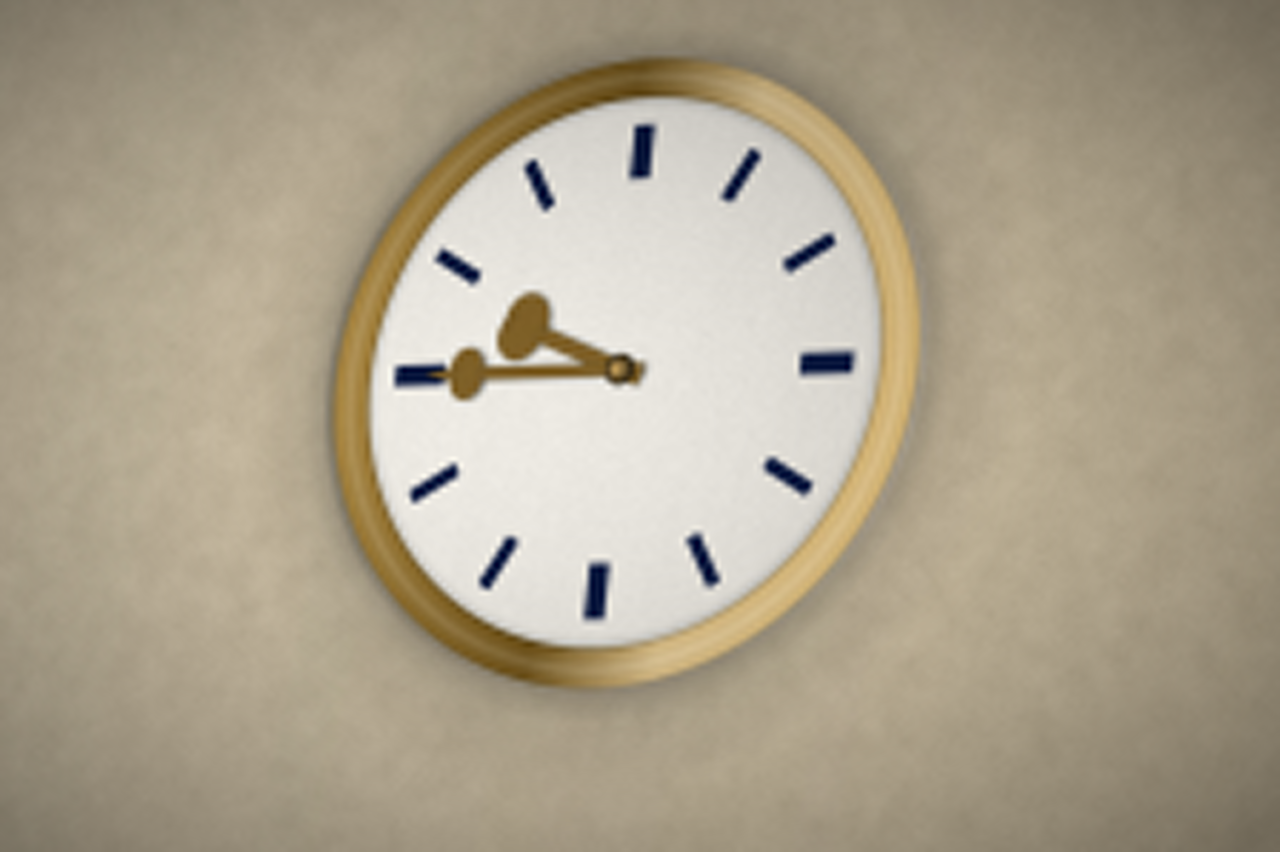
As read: 9.45
